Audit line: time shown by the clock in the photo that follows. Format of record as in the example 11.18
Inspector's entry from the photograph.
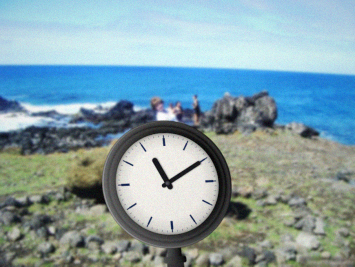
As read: 11.10
